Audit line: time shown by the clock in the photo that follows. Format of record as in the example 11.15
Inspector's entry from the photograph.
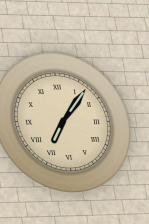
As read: 7.07
